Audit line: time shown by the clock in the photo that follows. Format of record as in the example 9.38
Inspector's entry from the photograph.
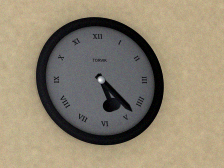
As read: 5.23
